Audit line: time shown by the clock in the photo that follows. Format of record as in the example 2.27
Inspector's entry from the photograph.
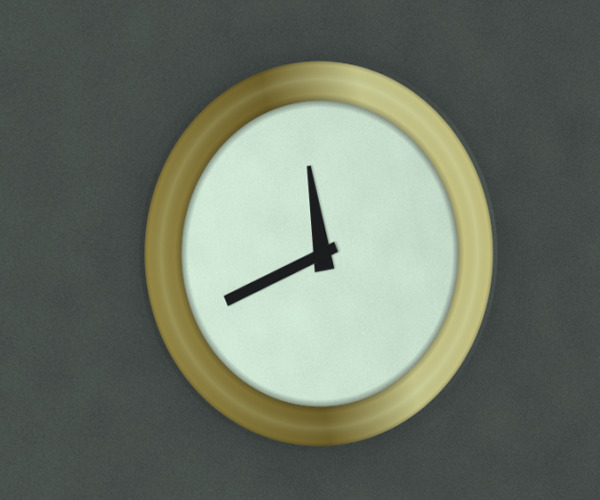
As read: 11.41
